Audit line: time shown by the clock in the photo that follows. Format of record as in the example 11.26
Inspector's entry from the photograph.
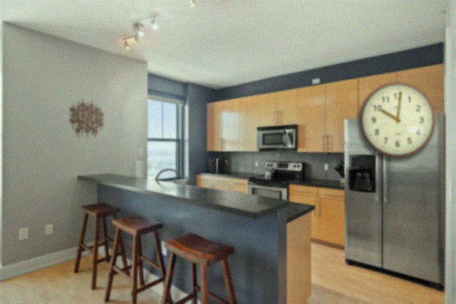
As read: 10.01
